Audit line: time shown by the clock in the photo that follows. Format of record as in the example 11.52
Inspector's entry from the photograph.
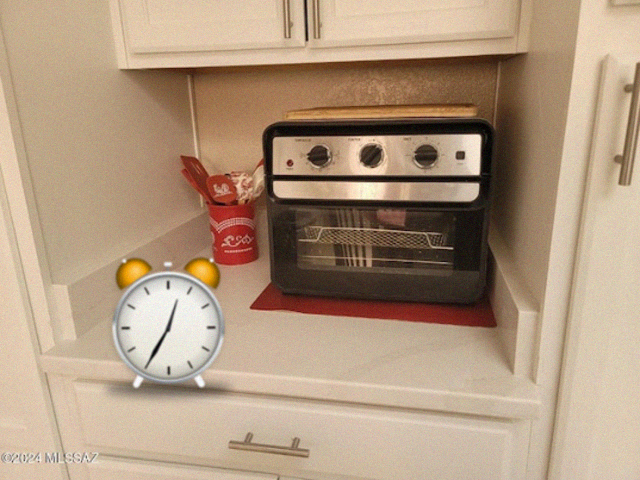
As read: 12.35
